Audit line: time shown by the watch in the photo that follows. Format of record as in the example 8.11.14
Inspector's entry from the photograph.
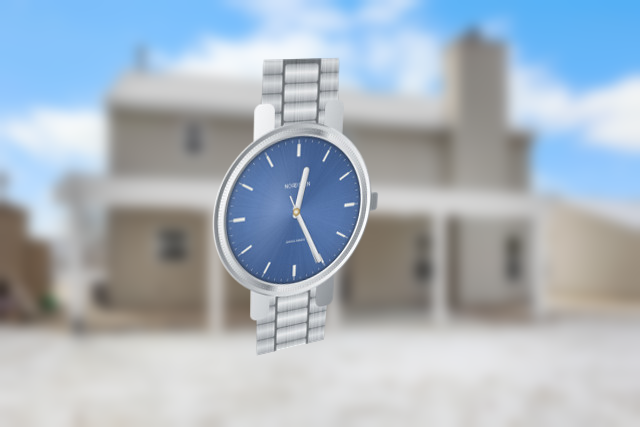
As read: 12.25.26
